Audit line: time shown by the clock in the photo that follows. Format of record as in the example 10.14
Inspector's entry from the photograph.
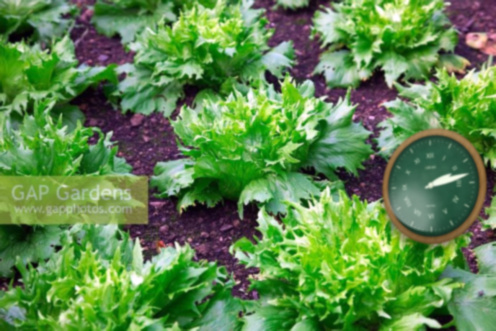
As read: 2.13
